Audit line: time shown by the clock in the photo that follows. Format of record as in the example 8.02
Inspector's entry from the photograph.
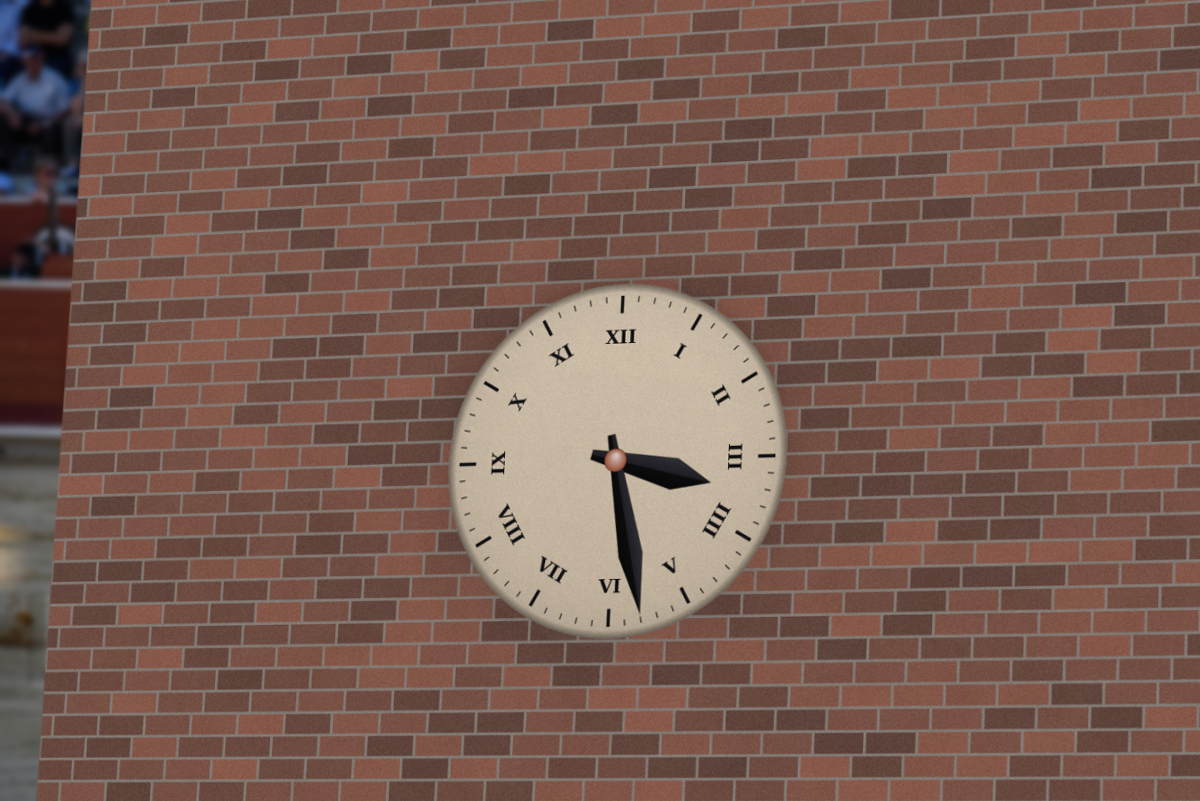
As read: 3.28
